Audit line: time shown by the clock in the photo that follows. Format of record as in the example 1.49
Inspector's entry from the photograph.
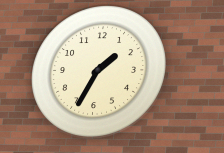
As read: 1.34
